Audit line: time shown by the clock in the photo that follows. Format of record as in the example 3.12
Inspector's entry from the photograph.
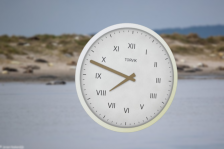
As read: 7.48
